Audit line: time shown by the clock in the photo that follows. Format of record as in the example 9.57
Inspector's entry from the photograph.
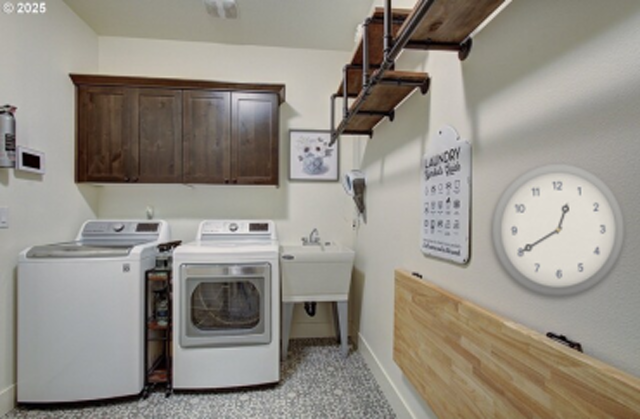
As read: 12.40
